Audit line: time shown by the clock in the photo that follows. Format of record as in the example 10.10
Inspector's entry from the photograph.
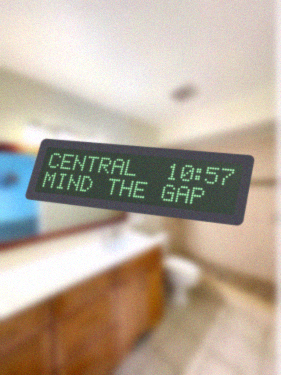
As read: 10.57
